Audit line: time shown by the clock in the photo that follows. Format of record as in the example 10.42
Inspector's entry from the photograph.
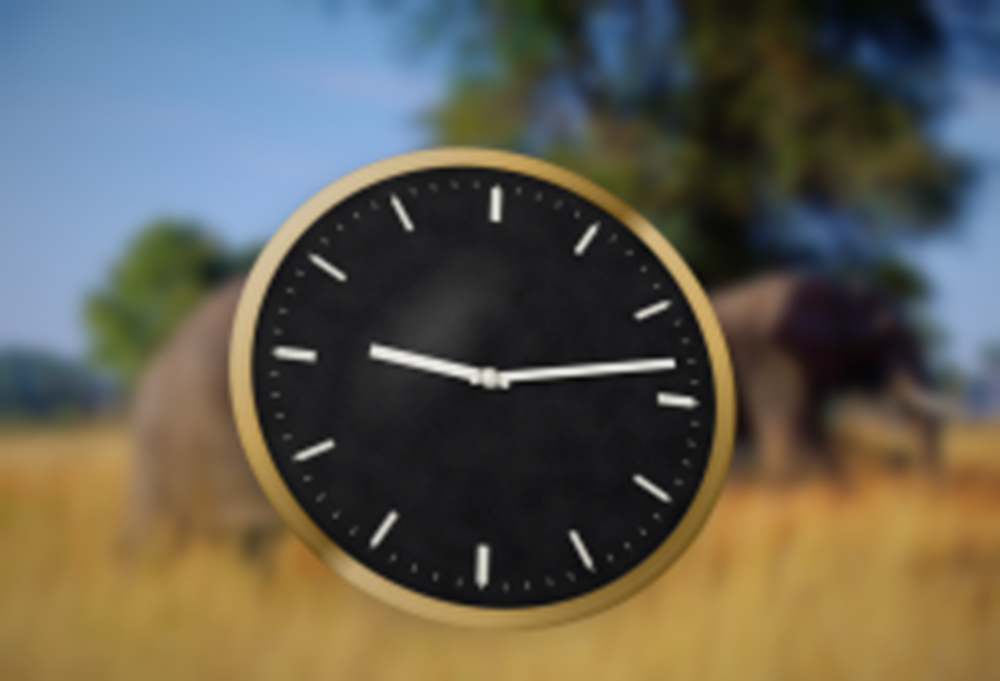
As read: 9.13
